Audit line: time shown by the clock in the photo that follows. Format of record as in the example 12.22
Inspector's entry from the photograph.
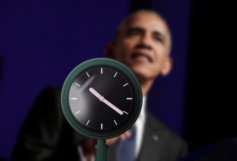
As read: 10.21
